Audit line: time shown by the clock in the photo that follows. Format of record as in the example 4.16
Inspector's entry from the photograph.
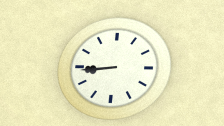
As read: 8.44
